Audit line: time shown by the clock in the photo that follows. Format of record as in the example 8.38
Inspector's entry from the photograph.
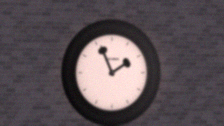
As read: 1.56
